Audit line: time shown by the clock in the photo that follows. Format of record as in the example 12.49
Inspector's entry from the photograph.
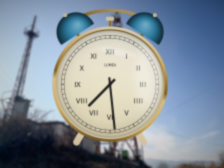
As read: 7.29
